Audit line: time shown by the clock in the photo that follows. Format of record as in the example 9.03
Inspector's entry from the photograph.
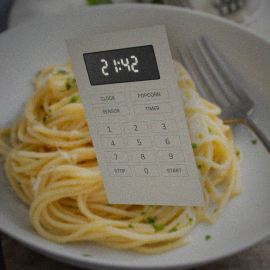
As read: 21.42
